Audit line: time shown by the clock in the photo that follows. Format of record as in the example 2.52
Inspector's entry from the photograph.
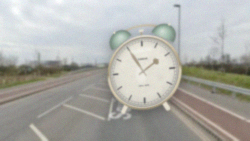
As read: 1.55
